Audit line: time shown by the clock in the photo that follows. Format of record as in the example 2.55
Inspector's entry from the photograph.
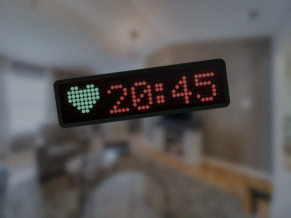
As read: 20.45
